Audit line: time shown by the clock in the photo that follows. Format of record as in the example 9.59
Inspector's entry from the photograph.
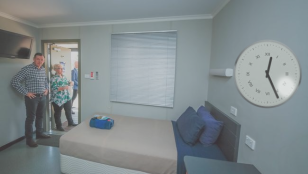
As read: 12.26
